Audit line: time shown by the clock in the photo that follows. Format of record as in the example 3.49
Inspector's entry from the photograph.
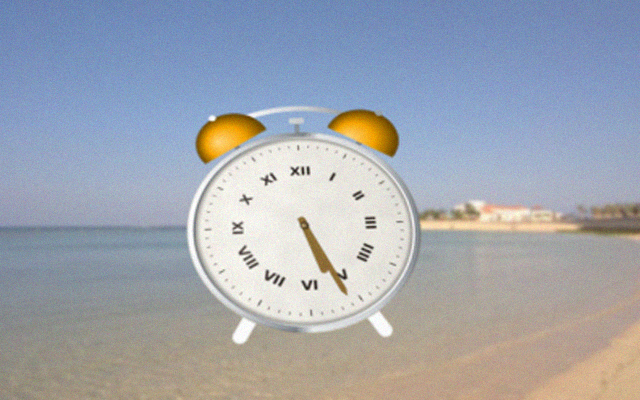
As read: 5.26
